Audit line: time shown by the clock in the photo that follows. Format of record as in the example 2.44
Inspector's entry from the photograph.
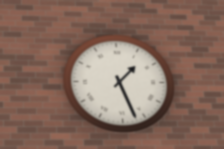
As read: 1.27
